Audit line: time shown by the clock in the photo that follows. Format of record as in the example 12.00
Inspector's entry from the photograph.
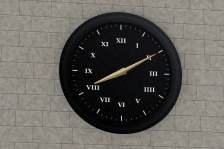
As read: 8.10
